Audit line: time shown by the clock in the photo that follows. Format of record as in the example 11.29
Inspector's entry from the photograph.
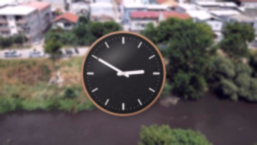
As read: 2.50
